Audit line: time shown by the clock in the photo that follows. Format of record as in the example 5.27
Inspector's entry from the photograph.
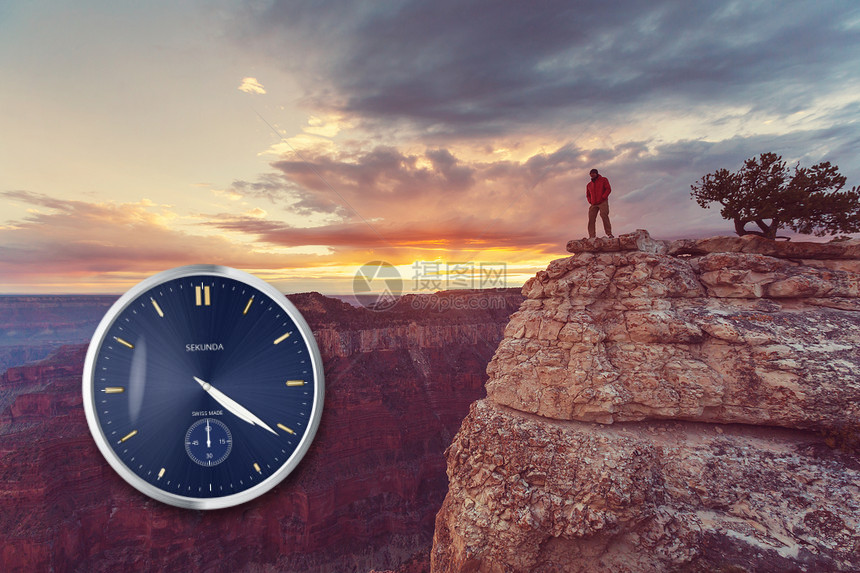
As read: 4.21
